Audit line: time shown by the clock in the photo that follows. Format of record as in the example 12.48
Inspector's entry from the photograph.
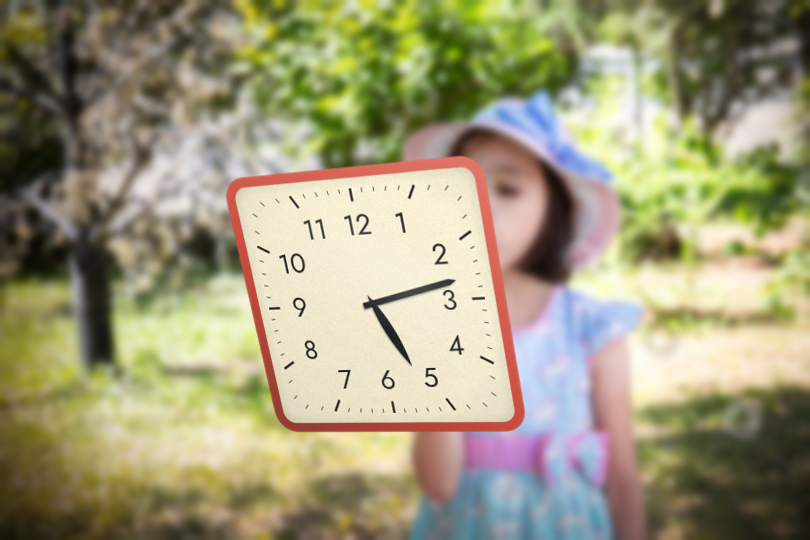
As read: 5.13
